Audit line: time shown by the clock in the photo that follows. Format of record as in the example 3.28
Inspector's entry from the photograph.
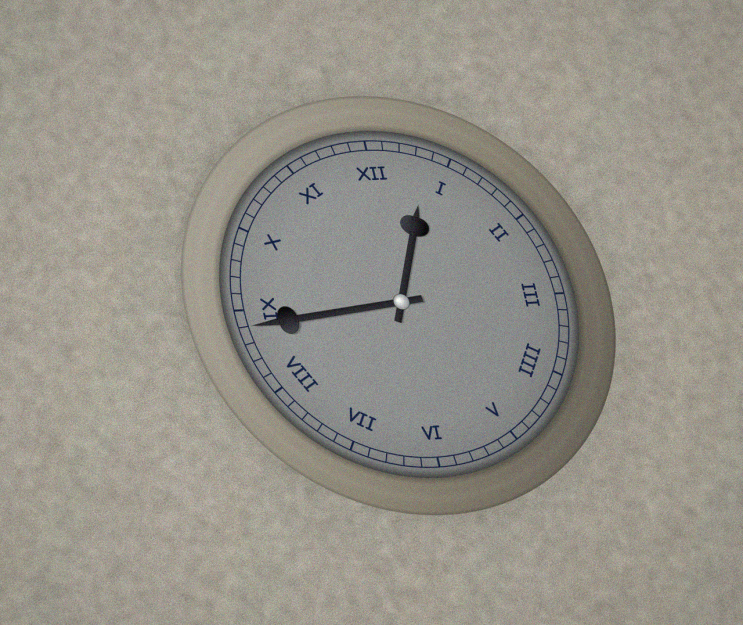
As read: 12.44
